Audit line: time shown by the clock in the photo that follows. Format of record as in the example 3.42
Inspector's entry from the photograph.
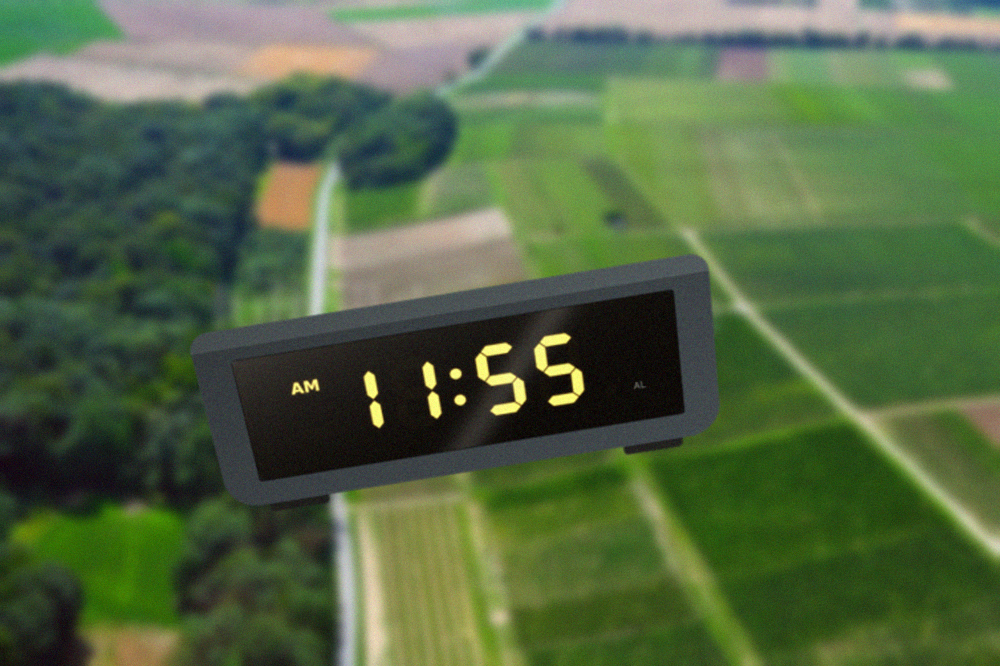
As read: 11.55
